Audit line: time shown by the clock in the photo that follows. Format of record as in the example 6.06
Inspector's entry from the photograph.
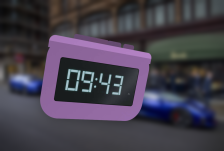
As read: 9.43
